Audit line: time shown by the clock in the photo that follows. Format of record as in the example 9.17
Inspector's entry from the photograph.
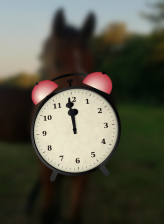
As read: 11.59
